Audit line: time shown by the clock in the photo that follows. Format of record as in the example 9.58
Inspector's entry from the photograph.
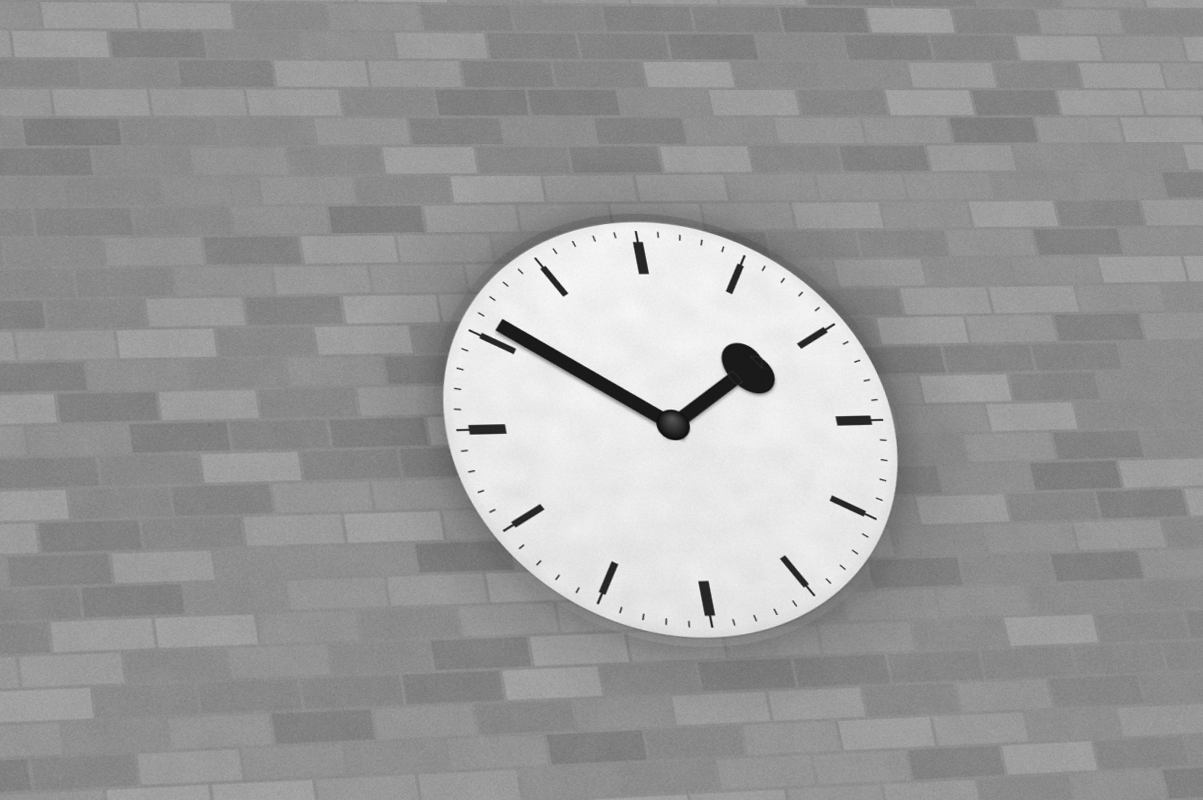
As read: 1.51
